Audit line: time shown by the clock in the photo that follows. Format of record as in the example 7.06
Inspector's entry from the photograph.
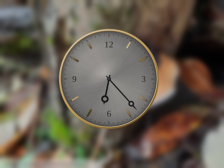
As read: 6.23
